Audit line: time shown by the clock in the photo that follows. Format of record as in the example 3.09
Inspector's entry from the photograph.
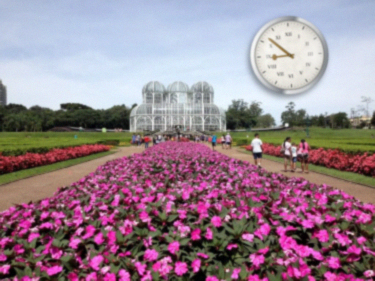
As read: 8.52
